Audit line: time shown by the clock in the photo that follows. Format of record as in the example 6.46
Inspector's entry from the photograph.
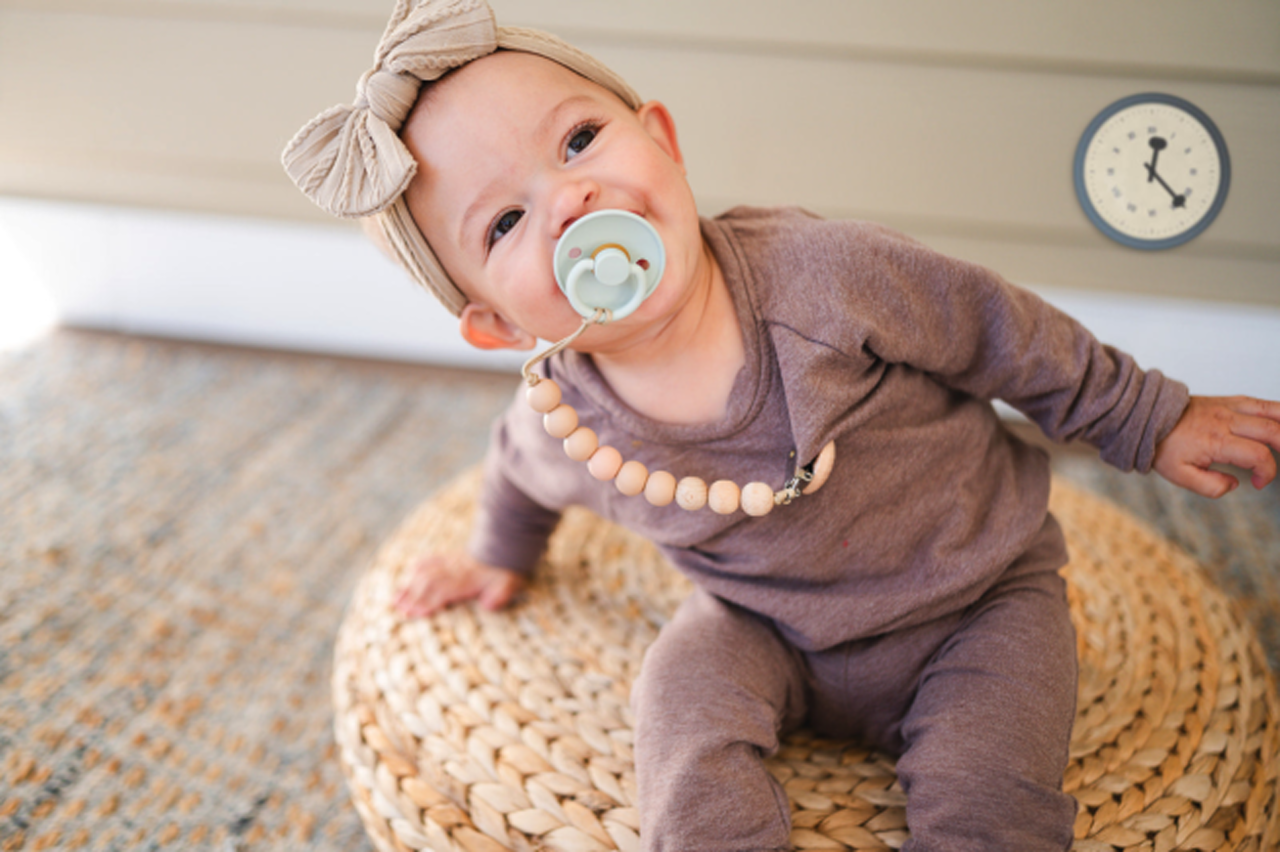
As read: 12.23
